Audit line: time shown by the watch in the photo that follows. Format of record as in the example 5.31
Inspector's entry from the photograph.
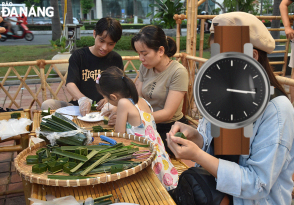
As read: 3.16
